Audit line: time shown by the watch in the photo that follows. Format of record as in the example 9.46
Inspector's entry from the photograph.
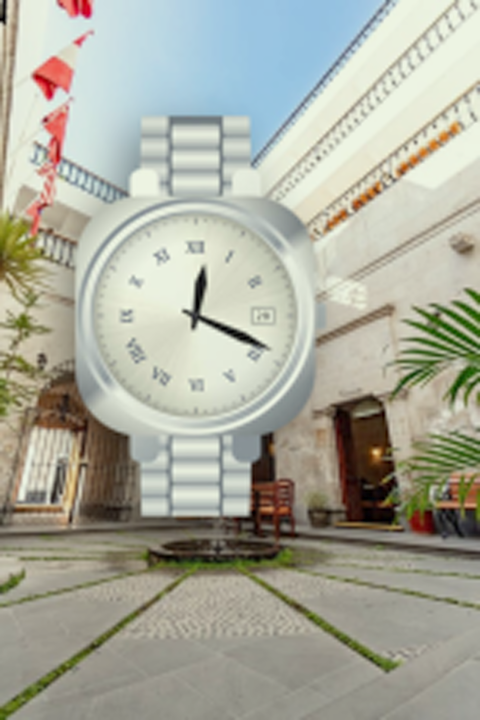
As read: 12.19
